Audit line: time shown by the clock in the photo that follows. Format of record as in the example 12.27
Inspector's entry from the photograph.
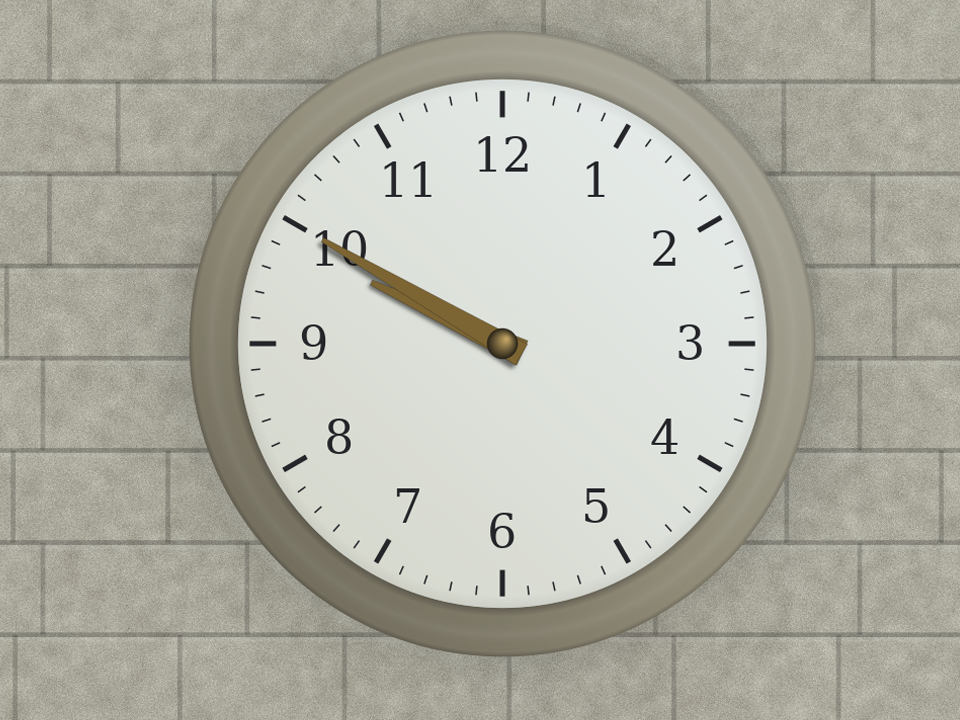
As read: 9.50
